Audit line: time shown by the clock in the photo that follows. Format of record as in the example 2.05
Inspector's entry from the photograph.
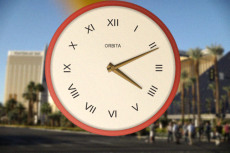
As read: 4.11
